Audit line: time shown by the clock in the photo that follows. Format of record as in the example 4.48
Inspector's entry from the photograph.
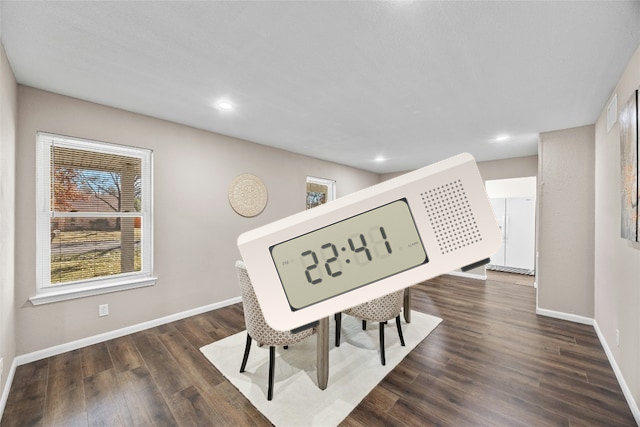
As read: 22.41
